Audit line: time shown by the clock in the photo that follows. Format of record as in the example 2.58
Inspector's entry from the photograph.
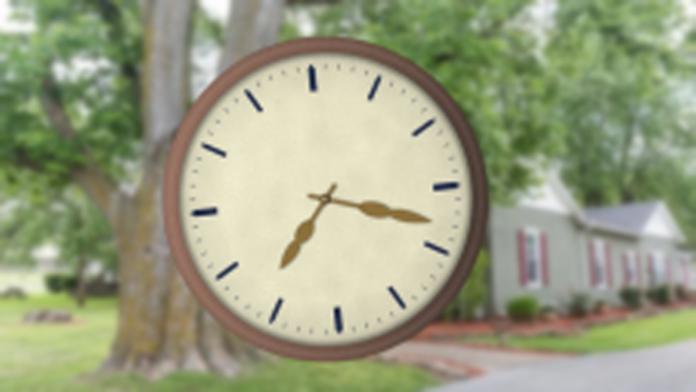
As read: 7.18
